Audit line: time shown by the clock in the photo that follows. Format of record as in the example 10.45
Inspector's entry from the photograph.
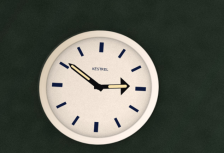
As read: 2.51
